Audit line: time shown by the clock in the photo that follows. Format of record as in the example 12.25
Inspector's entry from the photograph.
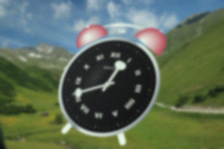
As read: 12.41
